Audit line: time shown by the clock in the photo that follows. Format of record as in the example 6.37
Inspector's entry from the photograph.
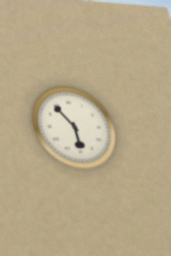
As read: 5.54
